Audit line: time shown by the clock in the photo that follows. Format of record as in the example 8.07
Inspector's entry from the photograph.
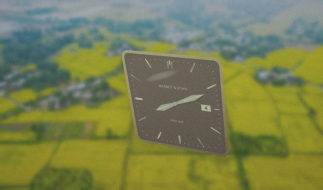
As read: 8.11
